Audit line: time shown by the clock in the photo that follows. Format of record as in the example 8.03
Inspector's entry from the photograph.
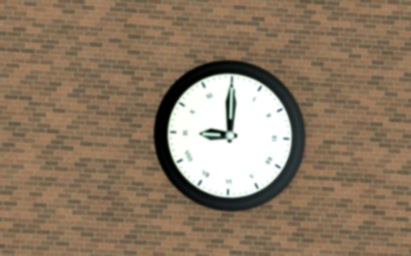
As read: 9.00
